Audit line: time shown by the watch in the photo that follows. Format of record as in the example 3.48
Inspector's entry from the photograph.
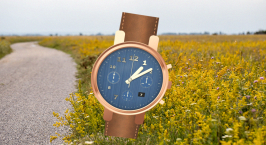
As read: 1.09
